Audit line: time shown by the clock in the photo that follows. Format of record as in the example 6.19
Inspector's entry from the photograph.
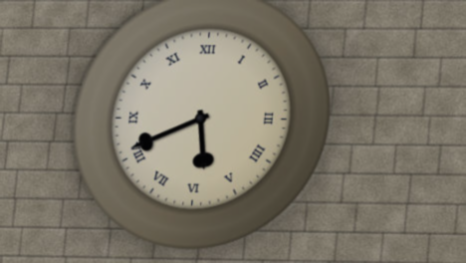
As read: 5.41
